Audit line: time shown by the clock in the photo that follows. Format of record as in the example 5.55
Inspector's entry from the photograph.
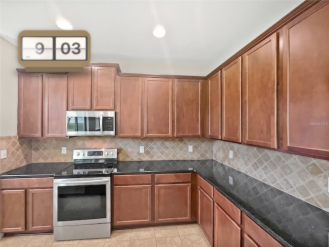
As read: 9.03
